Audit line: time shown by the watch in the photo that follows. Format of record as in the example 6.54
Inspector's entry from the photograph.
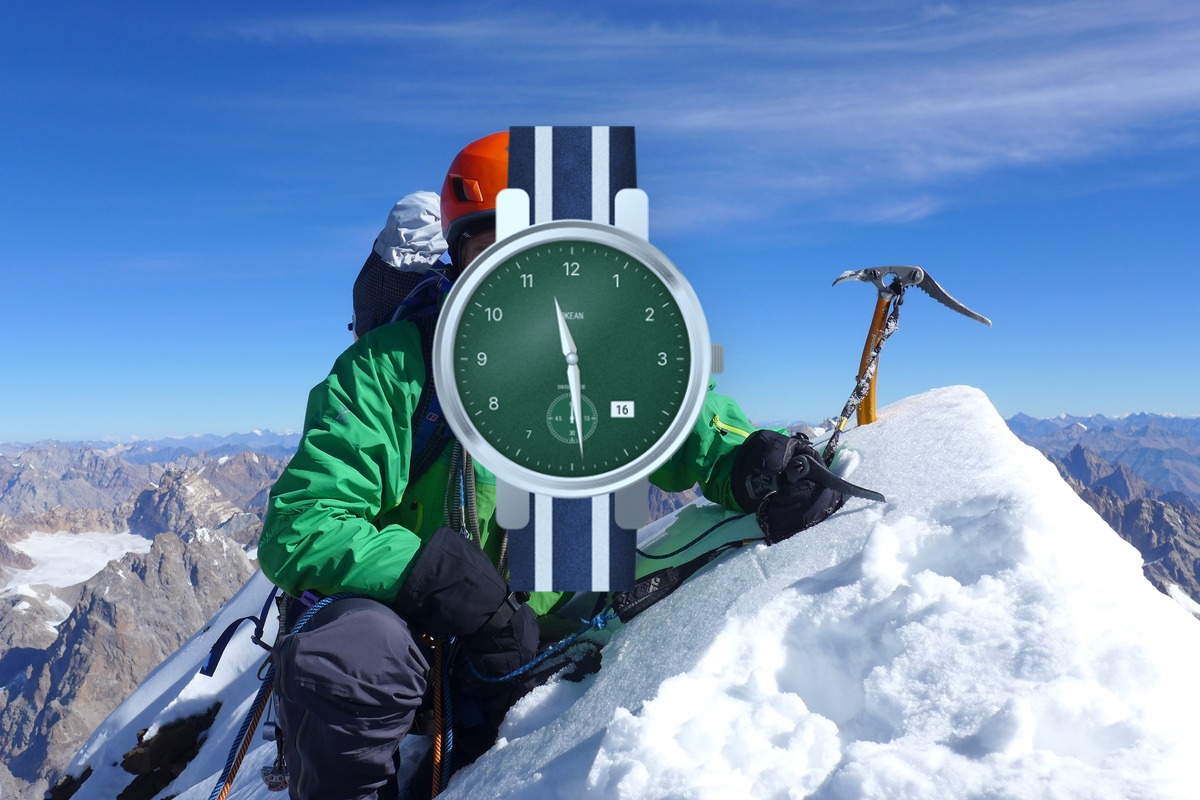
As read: 11.29
